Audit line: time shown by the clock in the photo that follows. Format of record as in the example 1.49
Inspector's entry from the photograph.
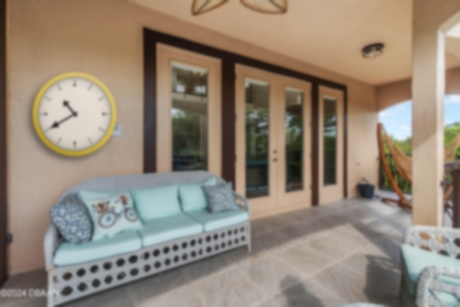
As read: 10.40
